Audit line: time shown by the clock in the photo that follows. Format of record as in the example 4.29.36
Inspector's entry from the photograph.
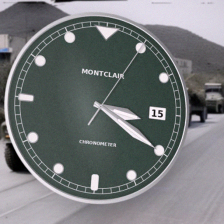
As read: 3.20.05
